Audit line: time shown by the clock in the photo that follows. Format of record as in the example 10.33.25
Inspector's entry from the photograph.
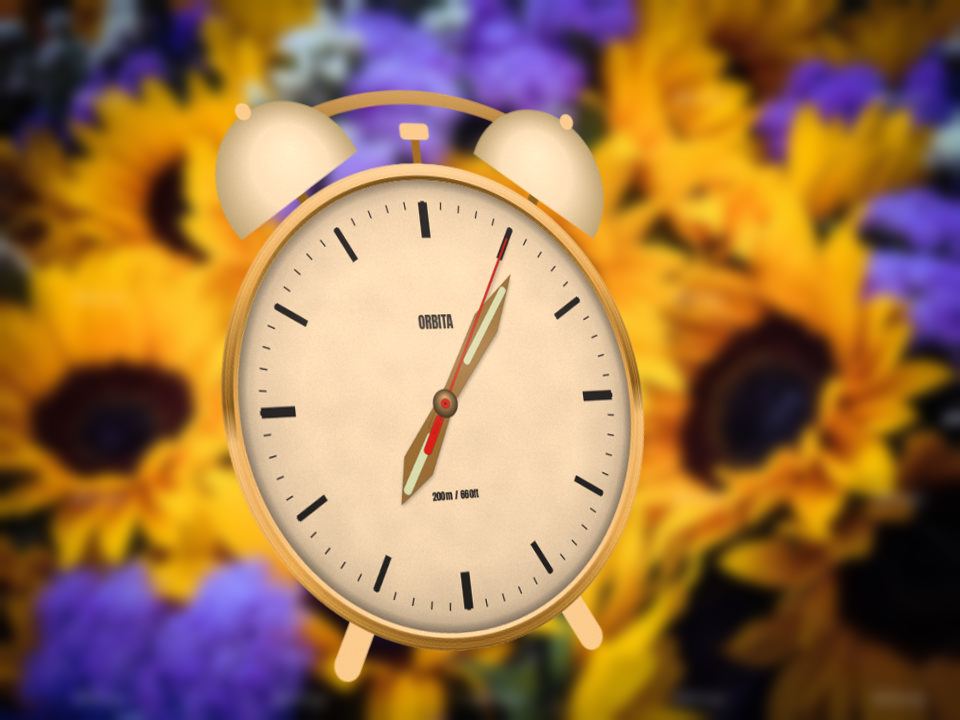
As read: 7.06.05
